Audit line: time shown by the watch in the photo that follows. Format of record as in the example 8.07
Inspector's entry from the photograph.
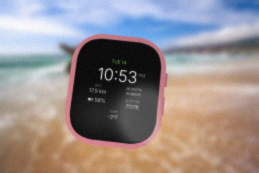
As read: 10.53
